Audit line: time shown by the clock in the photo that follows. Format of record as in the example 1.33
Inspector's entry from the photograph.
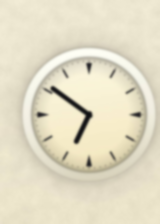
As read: 6.51
